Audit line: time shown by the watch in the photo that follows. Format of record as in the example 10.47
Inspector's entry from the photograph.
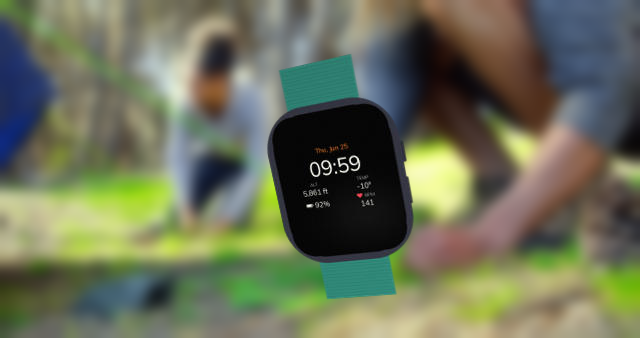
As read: 9.59
